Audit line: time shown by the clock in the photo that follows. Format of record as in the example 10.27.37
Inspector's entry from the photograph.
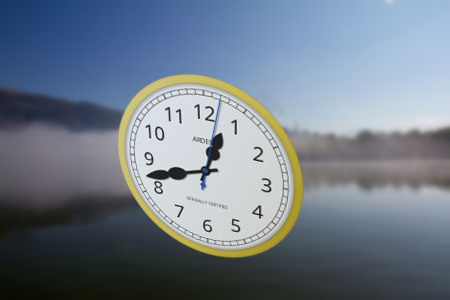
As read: 12.42.02
